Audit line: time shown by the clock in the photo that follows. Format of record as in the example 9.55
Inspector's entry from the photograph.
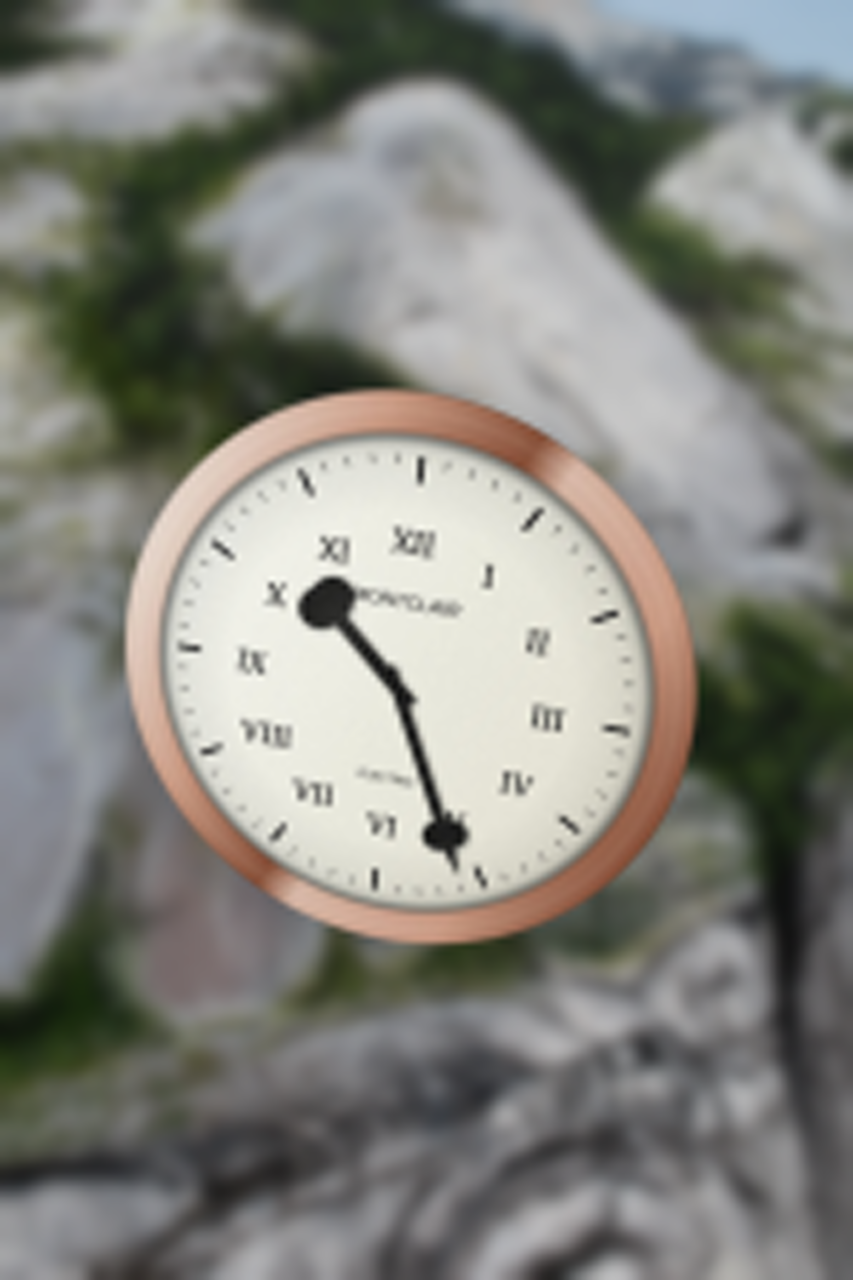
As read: 10.26
